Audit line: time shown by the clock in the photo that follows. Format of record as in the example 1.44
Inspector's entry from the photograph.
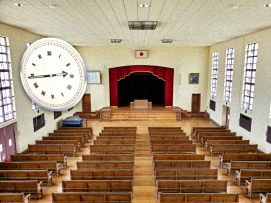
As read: 2.44
